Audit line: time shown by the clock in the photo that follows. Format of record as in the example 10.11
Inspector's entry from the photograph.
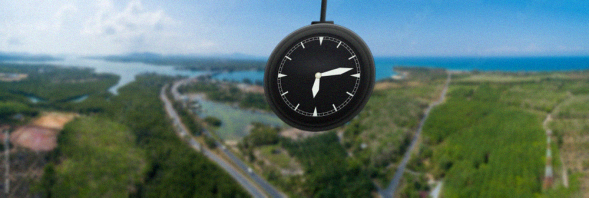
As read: 6.13
